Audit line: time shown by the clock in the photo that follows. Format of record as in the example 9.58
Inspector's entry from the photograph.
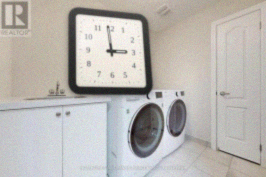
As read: 2.59
